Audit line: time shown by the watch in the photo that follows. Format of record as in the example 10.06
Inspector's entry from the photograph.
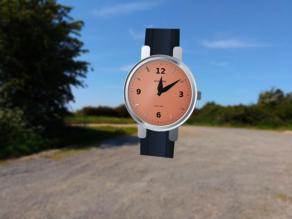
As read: 12.09
